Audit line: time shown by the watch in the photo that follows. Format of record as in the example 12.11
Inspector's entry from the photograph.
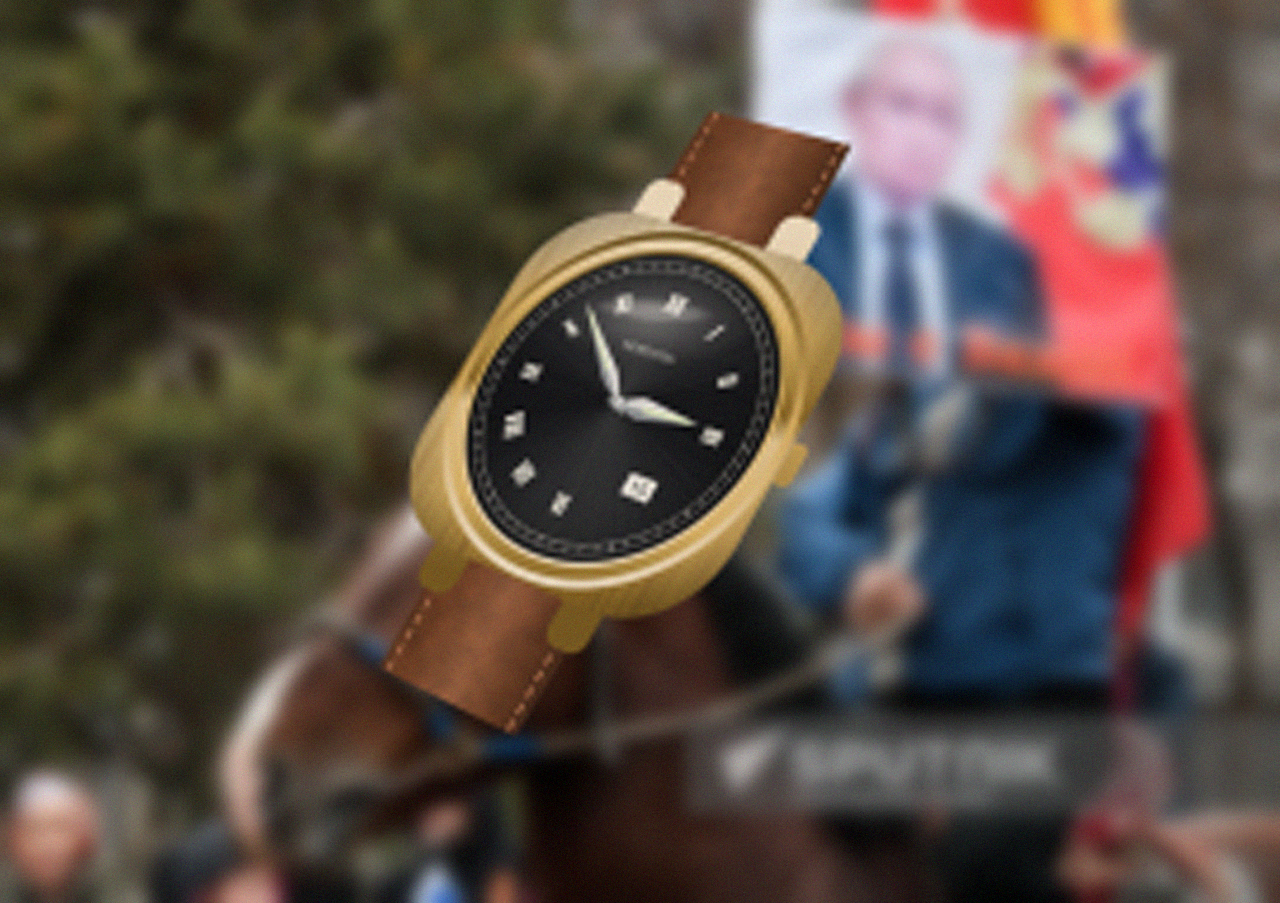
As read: 2.52
